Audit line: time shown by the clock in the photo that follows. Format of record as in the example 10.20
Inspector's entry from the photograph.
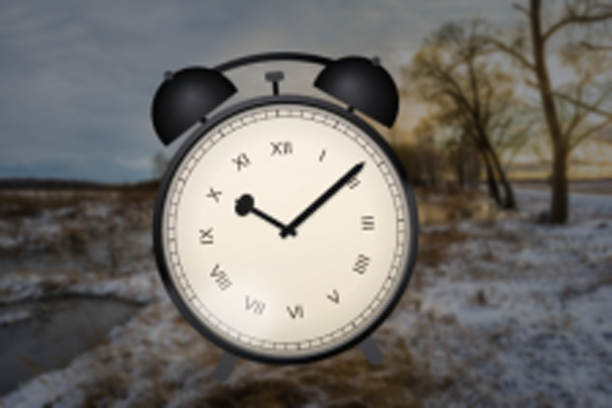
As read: 10.09
